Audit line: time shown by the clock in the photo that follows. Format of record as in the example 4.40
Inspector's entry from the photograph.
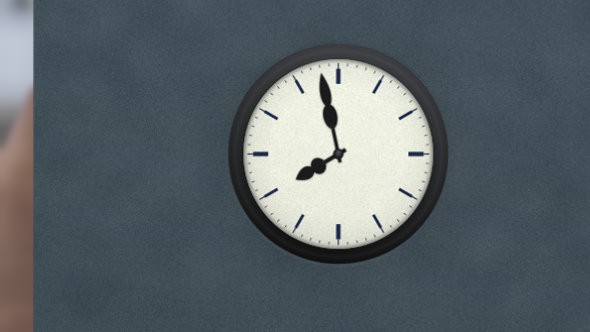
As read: 7.58
